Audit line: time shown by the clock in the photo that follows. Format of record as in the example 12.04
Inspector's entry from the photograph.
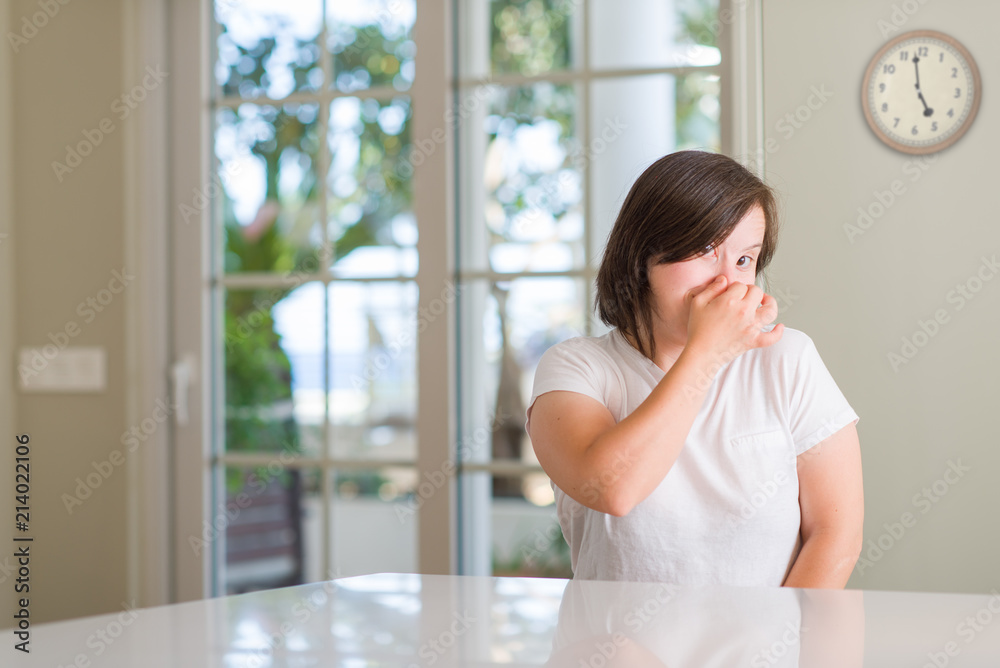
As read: 4.58
